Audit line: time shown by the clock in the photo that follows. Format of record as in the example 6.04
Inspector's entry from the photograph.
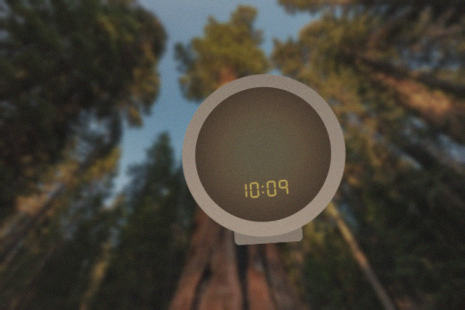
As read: 10.09
